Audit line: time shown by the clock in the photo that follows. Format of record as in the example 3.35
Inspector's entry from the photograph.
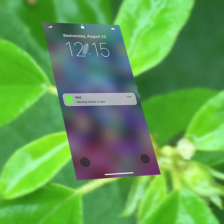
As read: 12.15
